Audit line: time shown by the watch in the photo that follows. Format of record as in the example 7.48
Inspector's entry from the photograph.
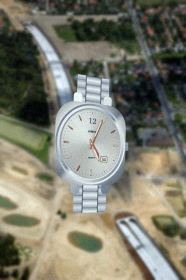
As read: 5.04
